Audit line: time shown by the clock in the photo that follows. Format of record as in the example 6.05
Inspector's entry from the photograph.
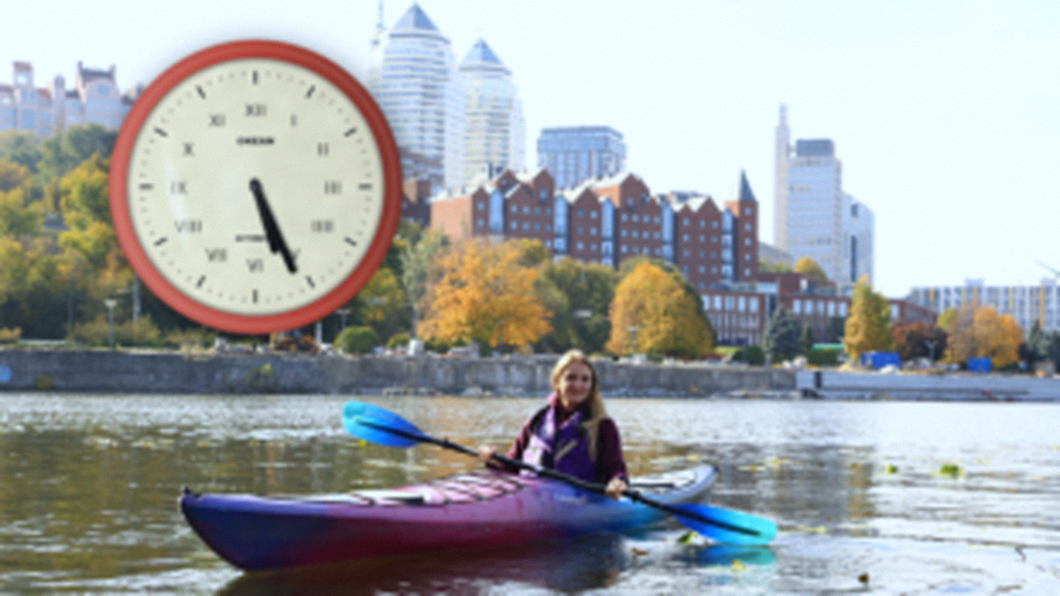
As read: 5.26
